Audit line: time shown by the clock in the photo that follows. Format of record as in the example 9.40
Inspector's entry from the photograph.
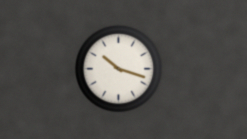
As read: 10.18
